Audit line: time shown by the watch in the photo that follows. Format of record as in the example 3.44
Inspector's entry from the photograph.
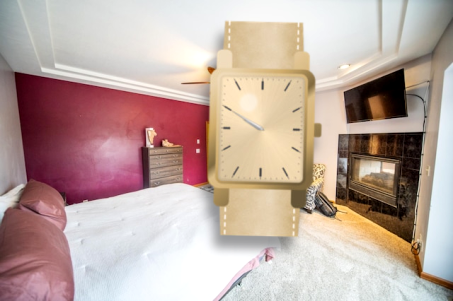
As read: 9.50
